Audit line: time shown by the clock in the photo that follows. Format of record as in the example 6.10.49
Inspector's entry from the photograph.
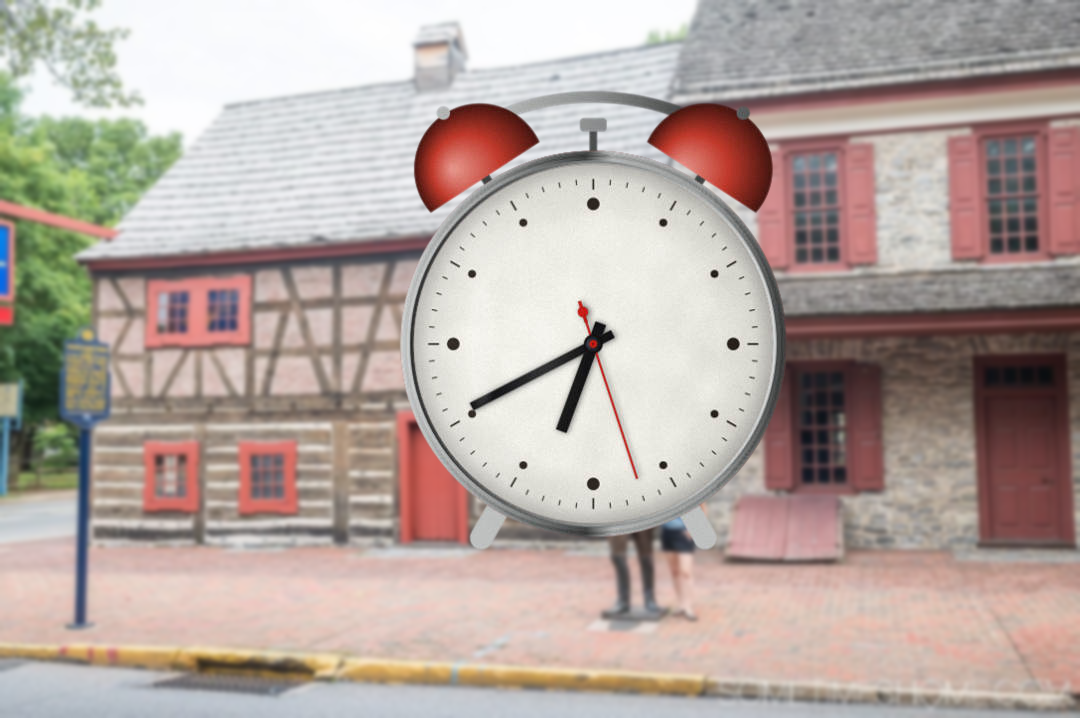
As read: 6.40.27
